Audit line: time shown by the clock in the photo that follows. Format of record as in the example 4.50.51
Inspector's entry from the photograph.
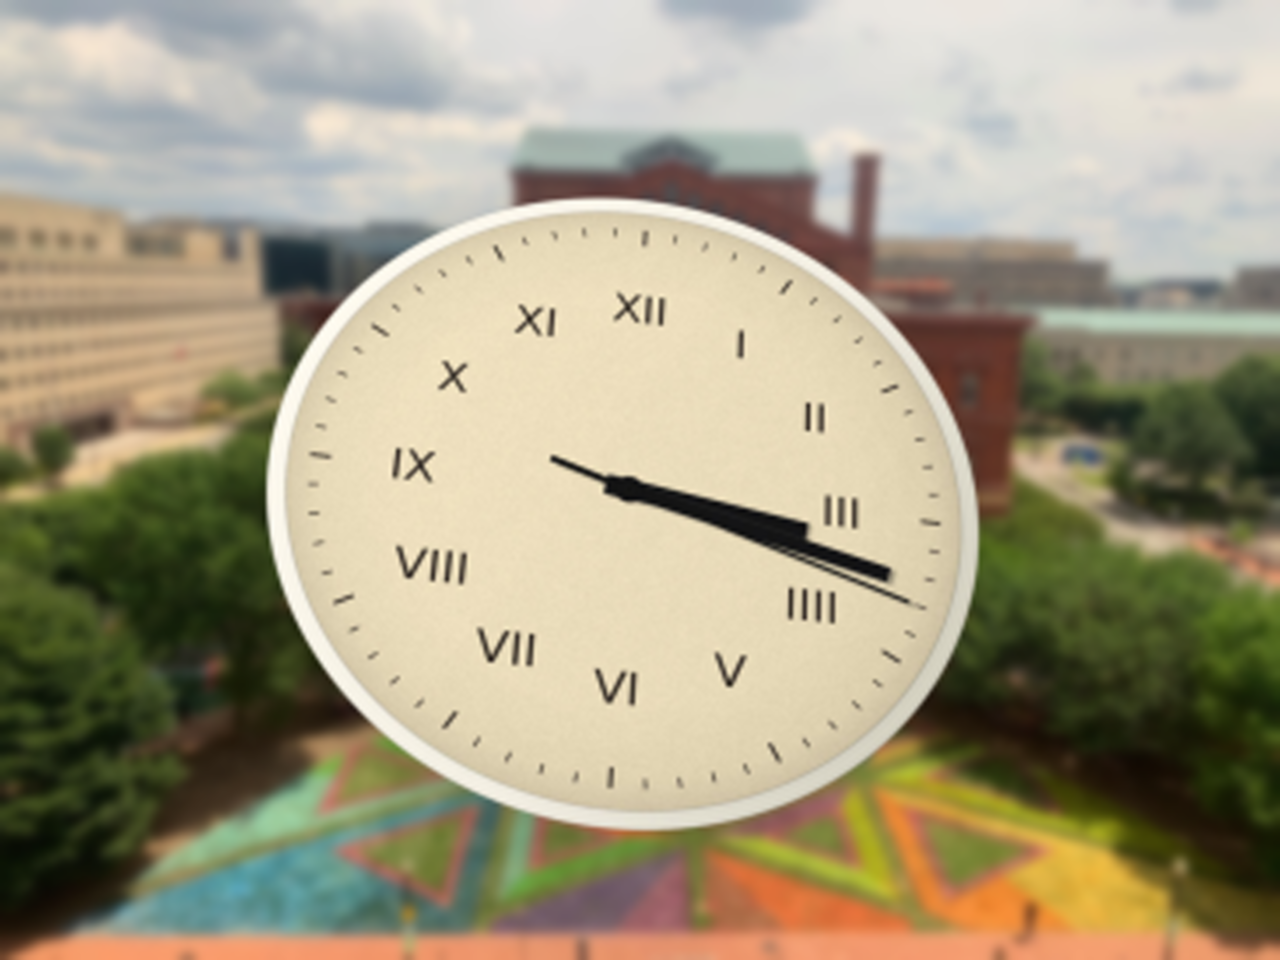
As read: 3.17.18
